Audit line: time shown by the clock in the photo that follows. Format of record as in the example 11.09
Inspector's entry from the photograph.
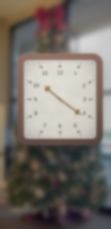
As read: 10.21
